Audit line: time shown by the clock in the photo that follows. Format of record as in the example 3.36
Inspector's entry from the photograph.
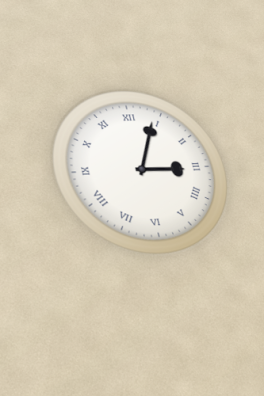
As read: 3.04
